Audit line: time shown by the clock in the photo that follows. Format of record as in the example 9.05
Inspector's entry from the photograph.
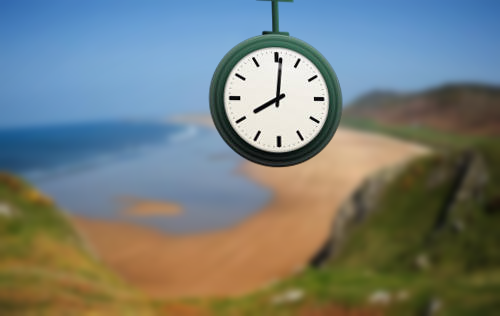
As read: 8.01
